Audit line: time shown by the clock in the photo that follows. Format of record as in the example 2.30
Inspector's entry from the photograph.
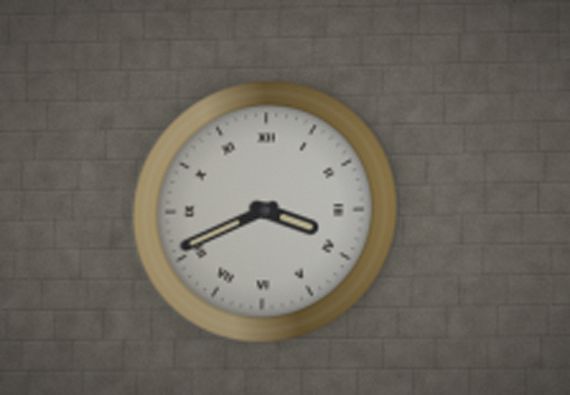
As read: 3.41
